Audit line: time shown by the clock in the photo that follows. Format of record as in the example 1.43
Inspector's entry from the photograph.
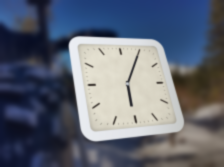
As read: 6.05
